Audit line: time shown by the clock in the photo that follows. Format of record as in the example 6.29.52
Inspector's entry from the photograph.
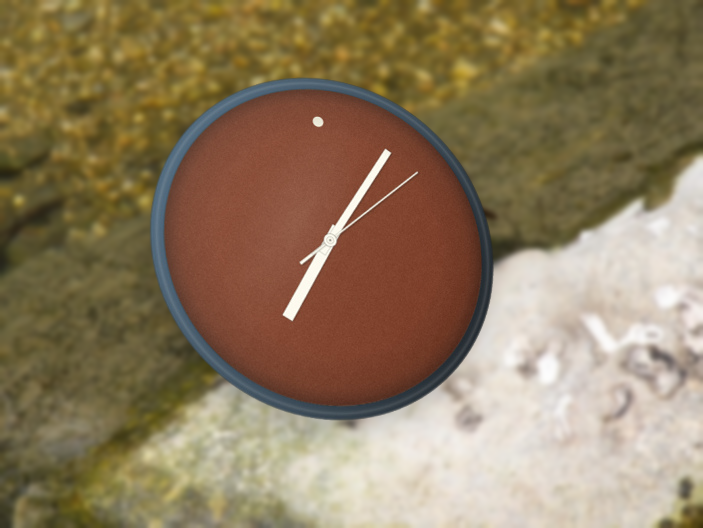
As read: 7.06.09
